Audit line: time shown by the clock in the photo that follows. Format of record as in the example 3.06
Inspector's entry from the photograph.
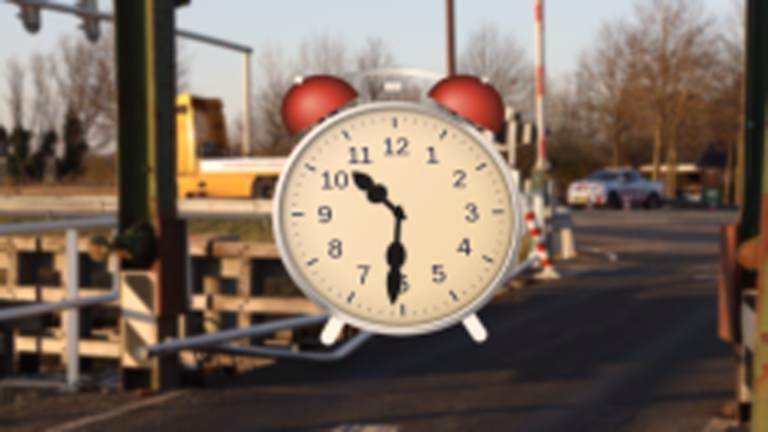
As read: 10.31
